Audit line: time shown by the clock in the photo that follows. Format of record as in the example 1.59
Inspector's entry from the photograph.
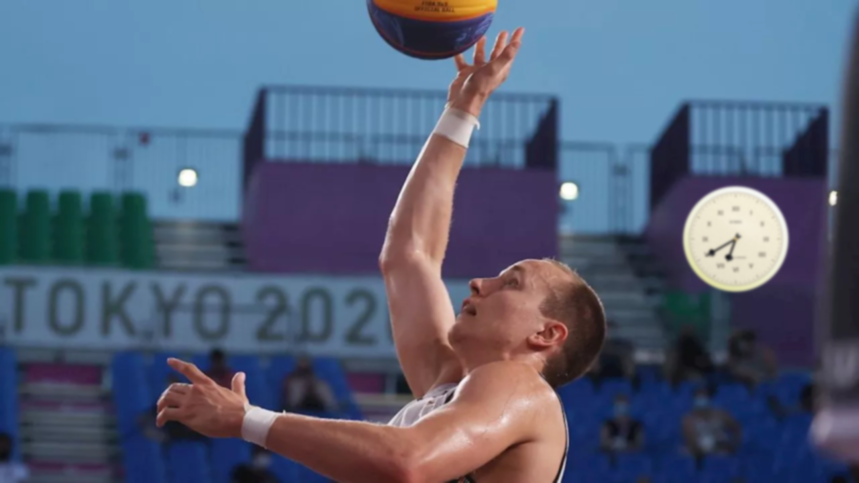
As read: 6.40
